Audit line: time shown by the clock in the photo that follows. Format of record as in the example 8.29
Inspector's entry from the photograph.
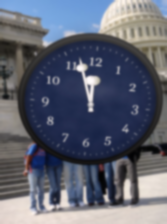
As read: 11.57
